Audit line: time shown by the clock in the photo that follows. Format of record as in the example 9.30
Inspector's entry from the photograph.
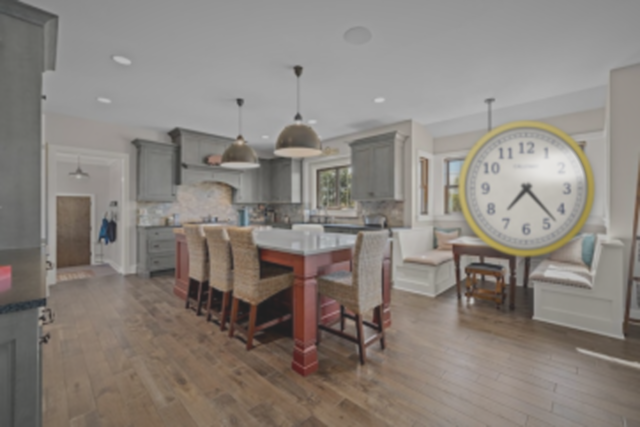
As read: 7.23
